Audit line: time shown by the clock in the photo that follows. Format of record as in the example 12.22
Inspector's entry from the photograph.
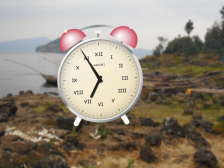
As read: 6.55
